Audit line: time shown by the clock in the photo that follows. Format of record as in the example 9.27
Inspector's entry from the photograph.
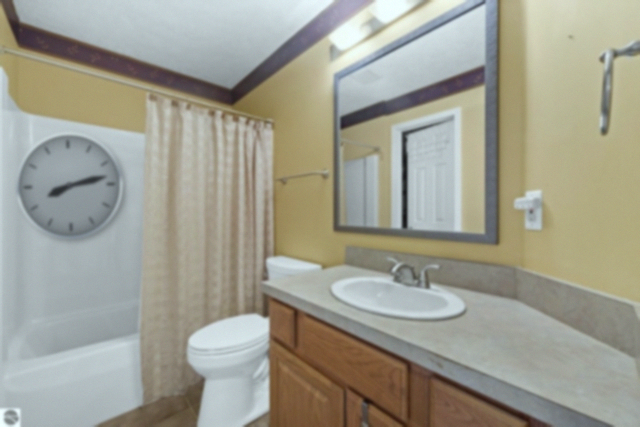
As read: 8.13
